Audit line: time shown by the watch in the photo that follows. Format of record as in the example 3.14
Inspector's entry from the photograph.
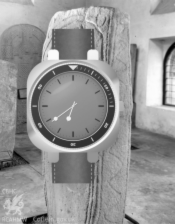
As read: 6.39
